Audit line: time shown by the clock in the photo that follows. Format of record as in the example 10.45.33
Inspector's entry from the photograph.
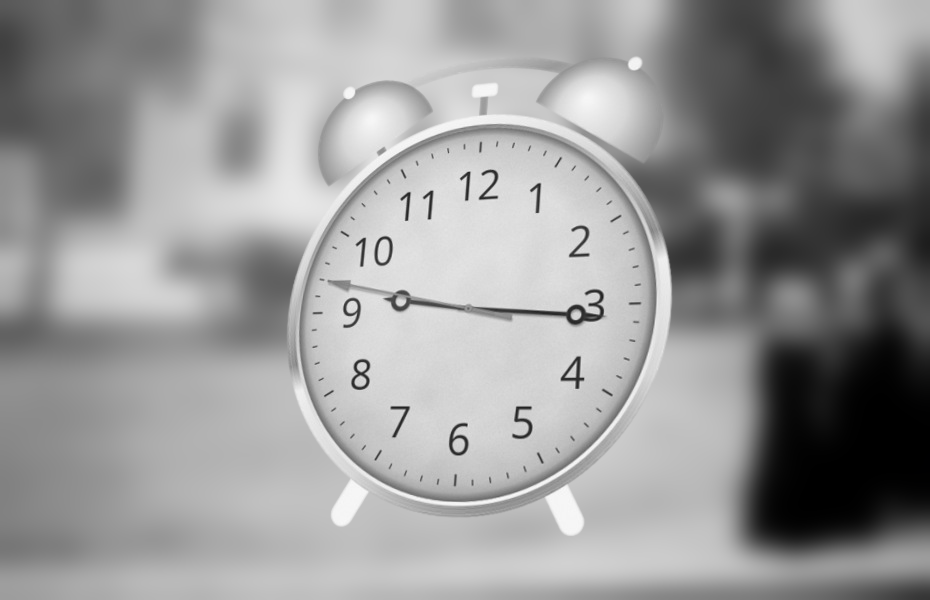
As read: 9.15.47
